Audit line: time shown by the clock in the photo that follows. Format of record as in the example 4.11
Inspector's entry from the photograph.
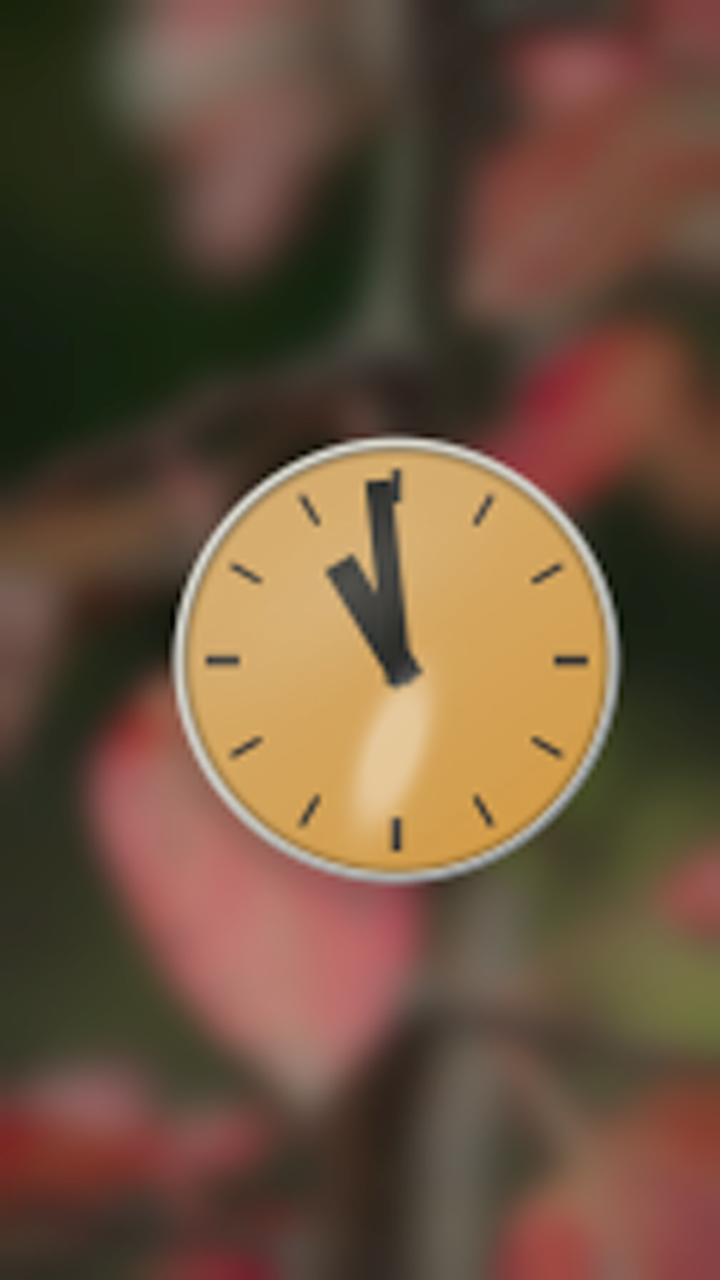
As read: 10.59
